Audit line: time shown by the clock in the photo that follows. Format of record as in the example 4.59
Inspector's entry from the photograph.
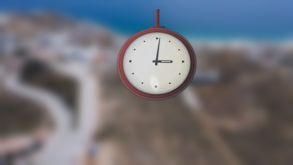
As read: 3.01
